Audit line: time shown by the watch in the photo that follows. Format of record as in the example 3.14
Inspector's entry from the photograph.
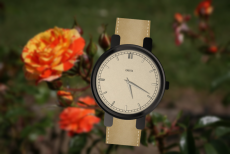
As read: 5.19
